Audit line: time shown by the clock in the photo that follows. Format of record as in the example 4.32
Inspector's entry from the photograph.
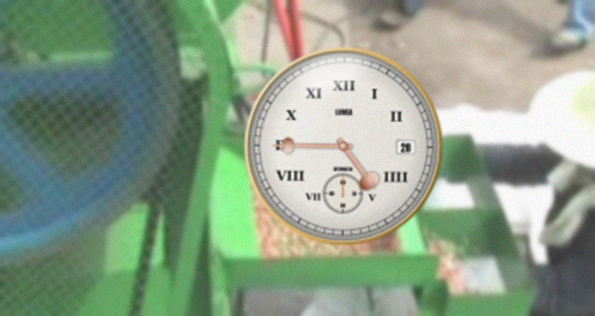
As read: 4.45
